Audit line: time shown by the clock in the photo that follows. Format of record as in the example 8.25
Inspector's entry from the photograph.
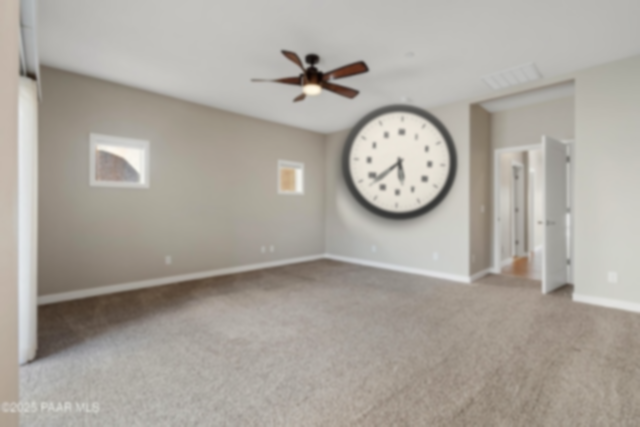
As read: 5.38
